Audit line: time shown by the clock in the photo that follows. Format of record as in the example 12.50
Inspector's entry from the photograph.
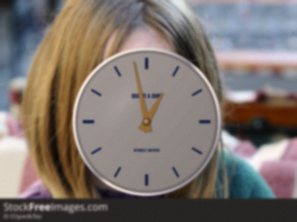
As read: 12.58
